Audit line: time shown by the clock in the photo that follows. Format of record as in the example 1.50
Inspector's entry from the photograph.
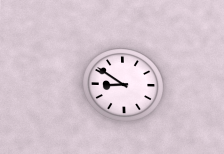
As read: 8.51
